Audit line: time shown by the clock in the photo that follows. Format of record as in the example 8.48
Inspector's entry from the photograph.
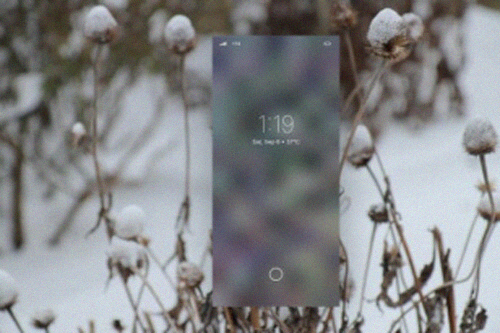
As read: 1.19
